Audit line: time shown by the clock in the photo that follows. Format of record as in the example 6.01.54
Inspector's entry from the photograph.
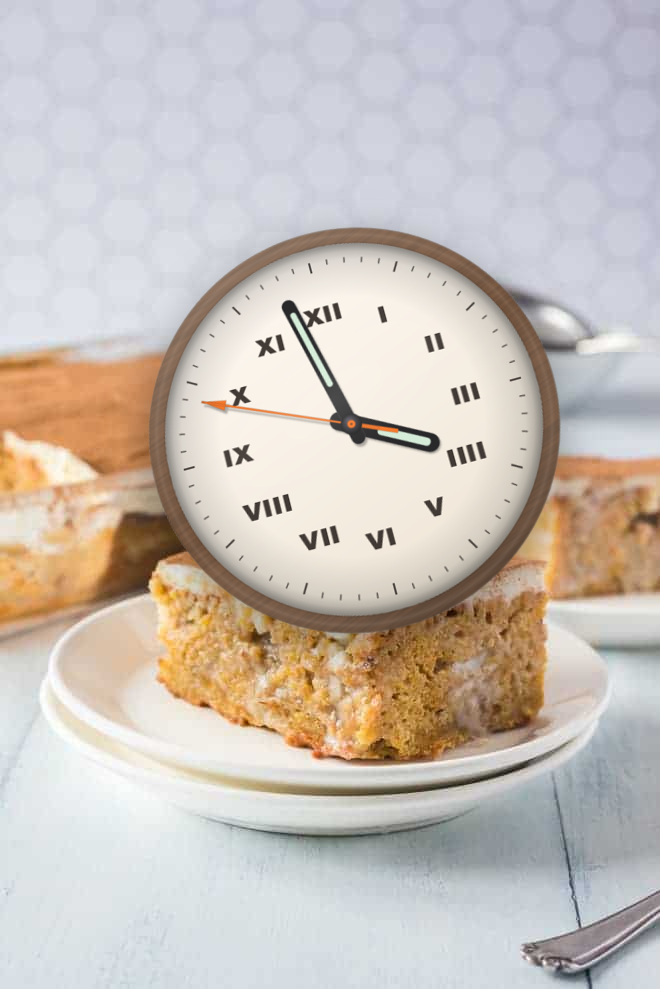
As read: 3.57.49
